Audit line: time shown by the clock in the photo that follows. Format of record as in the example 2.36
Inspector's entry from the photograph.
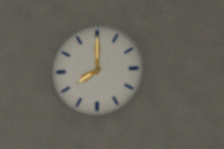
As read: 8.00
